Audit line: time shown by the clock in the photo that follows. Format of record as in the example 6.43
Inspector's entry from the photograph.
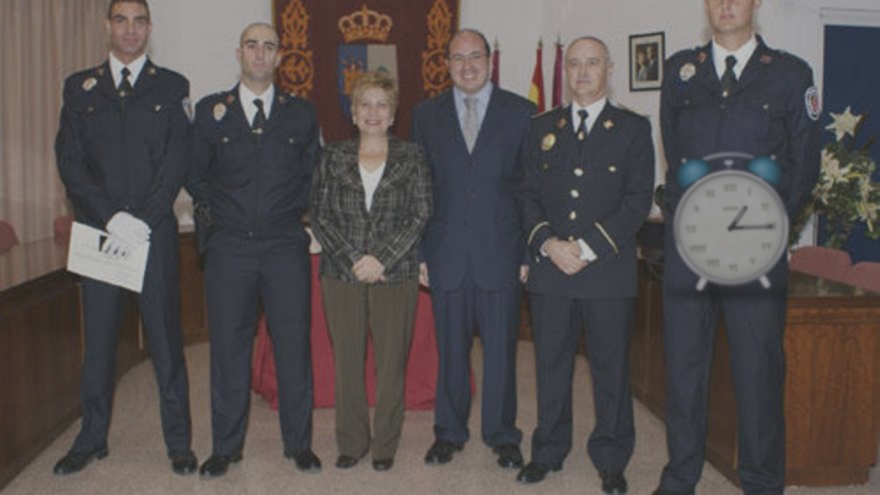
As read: 1.15
